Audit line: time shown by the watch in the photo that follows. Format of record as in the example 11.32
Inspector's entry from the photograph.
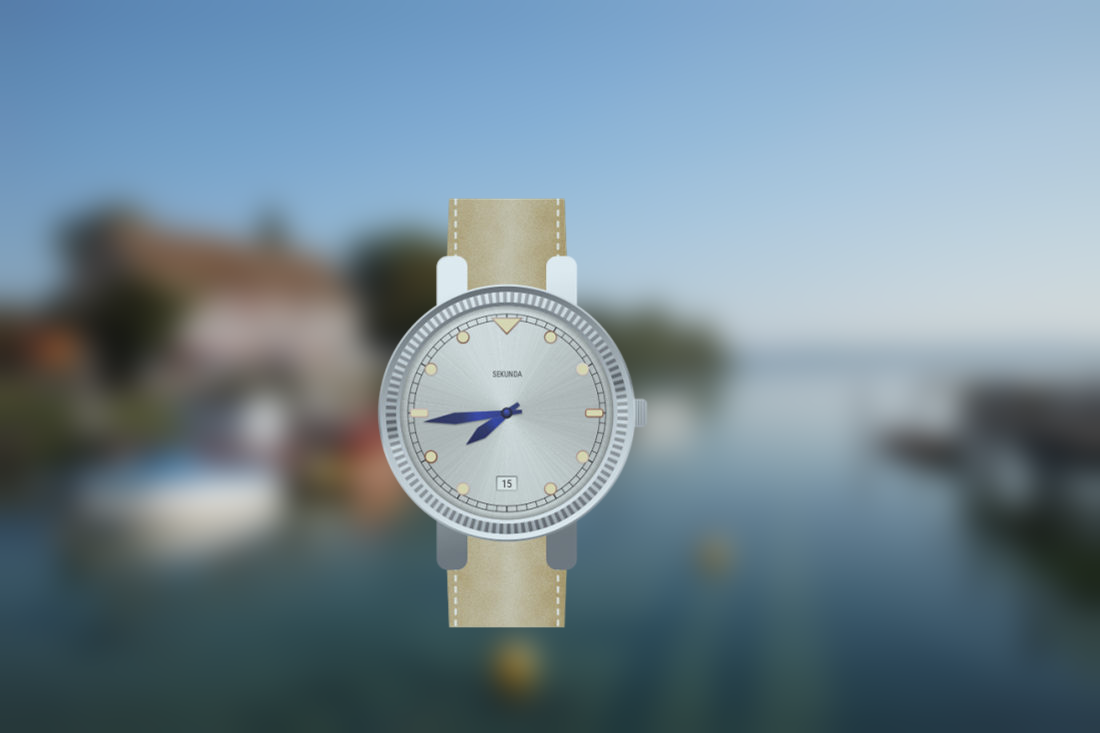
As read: 7.44
